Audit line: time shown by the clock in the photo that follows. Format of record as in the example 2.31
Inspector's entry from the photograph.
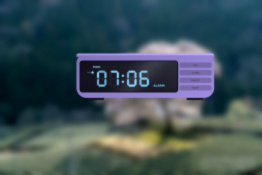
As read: 7.06
